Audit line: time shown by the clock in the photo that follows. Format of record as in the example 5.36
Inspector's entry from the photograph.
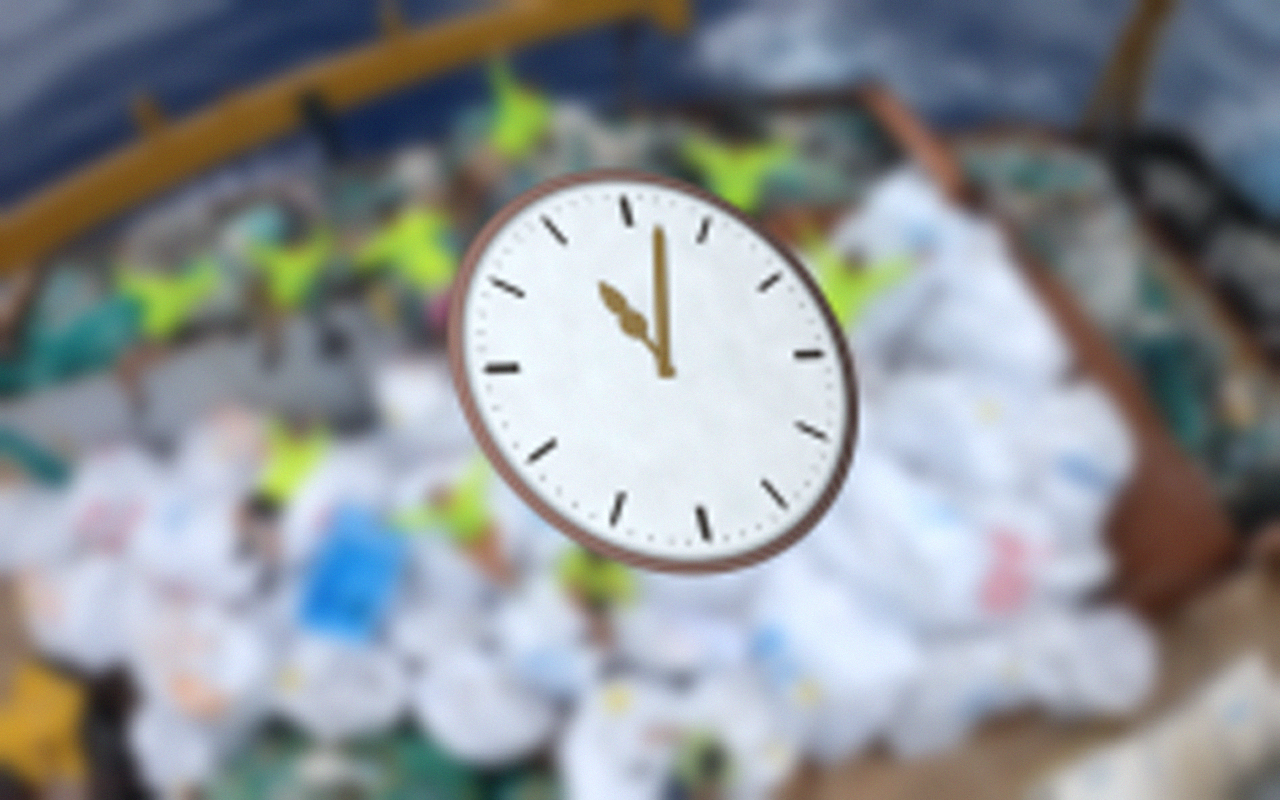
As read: 11.02
